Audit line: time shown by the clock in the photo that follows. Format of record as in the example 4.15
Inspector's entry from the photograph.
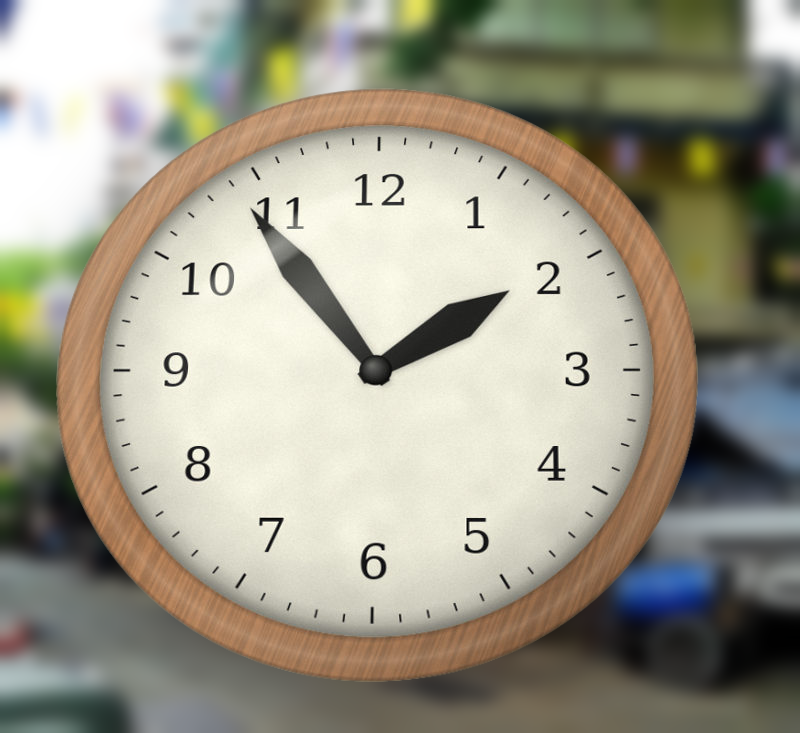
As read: 1.54
